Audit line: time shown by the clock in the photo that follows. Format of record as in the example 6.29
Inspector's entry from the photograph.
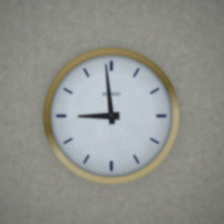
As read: 8.59
